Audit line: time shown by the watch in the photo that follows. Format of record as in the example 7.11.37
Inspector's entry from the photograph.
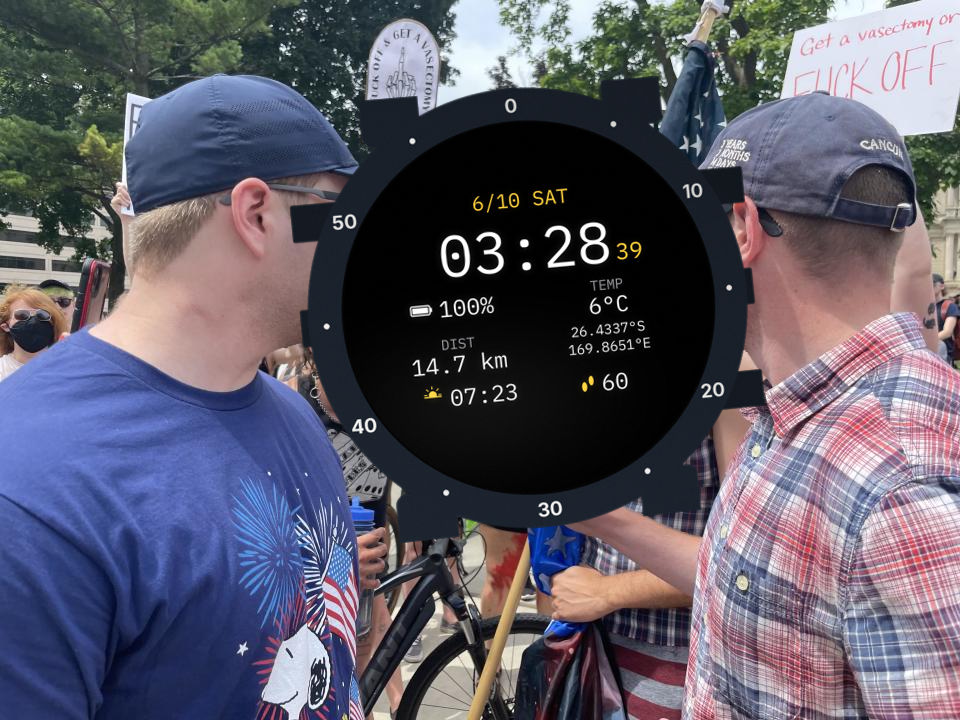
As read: 3.28.39
